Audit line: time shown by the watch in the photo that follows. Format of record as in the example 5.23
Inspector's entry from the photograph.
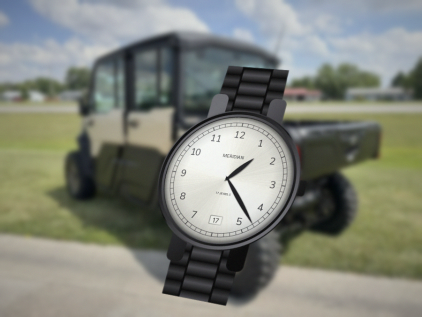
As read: 1.23
